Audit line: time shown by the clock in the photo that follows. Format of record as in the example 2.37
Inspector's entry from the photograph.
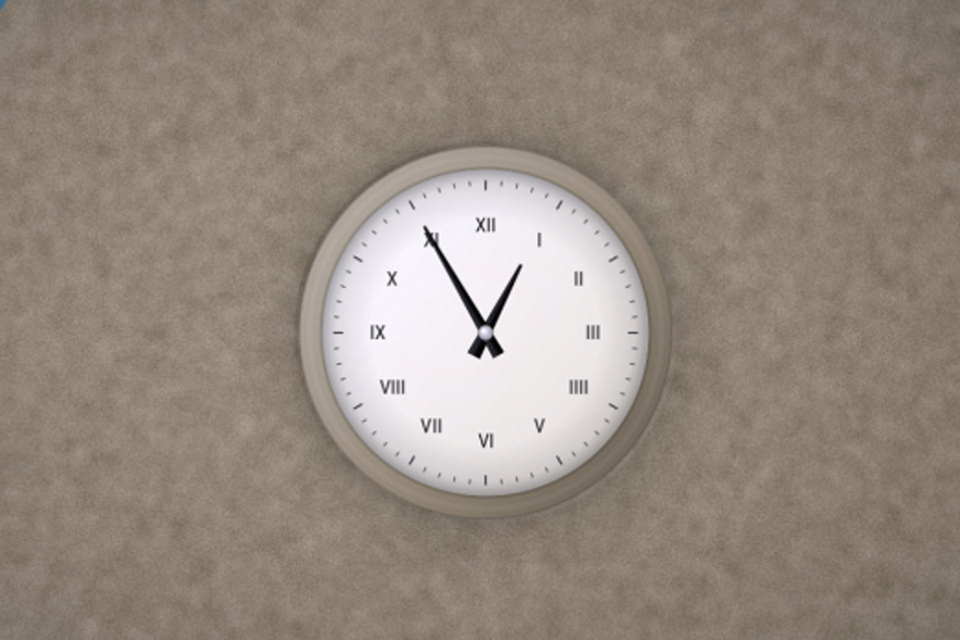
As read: 12.55
